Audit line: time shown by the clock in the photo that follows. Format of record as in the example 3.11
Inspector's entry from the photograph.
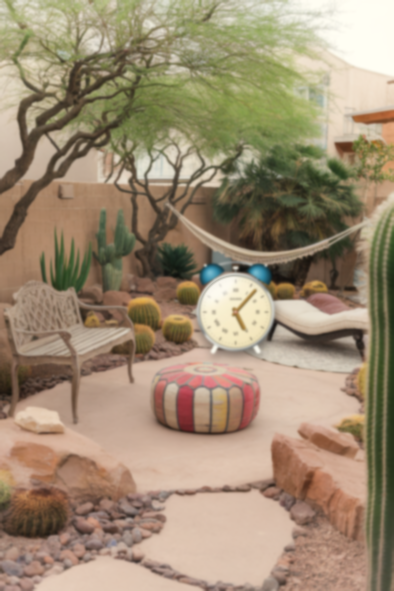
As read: 5.07
